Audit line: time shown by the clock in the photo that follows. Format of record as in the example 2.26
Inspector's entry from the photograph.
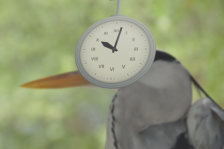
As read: 10.02
